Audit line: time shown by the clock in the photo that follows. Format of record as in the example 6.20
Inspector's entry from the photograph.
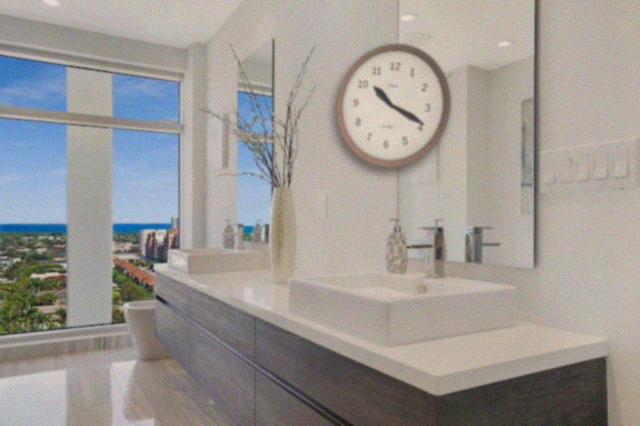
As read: 10.19
